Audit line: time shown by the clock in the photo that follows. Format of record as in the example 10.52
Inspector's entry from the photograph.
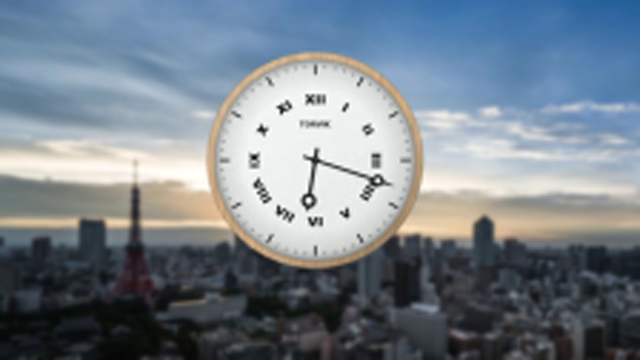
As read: 6.18
